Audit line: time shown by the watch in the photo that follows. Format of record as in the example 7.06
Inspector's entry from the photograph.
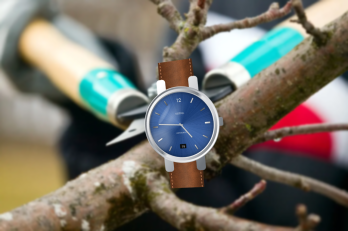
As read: 4.46
